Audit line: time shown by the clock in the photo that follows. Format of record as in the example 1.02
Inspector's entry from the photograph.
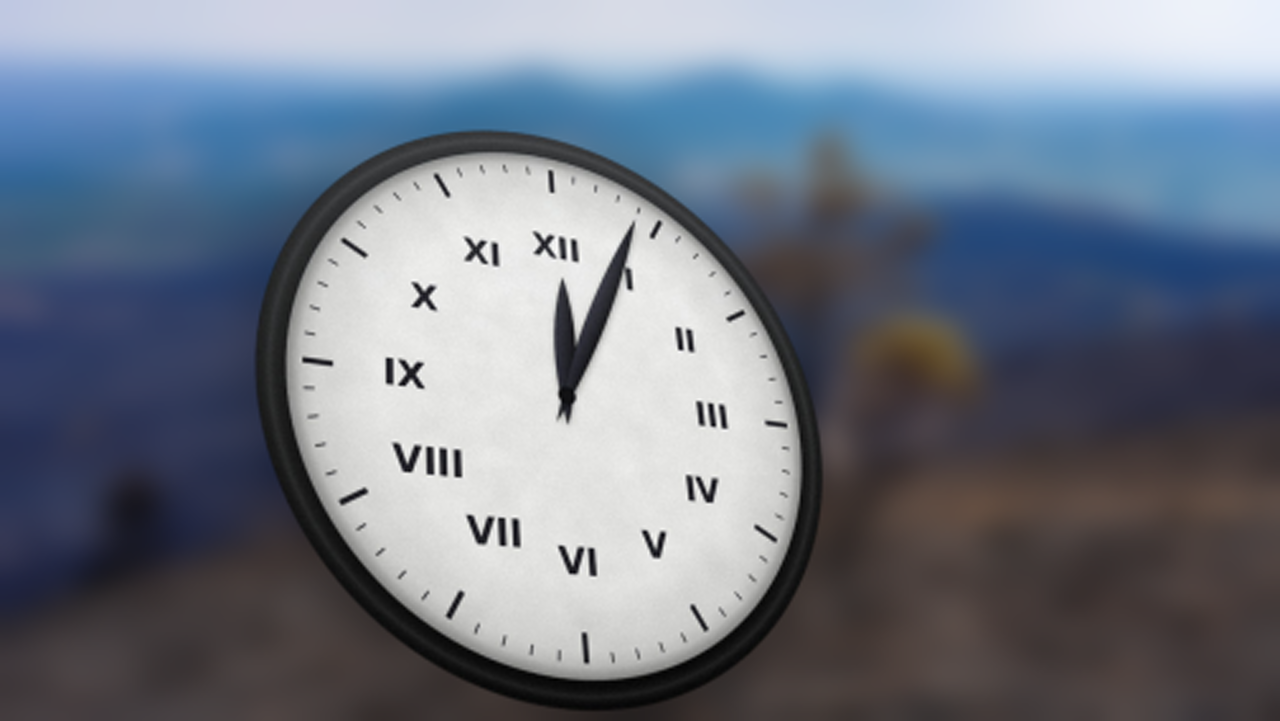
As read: 12.04
